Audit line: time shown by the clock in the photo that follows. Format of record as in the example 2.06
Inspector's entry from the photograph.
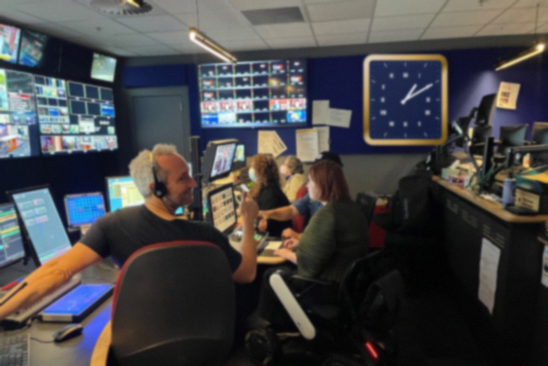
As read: 1.10
